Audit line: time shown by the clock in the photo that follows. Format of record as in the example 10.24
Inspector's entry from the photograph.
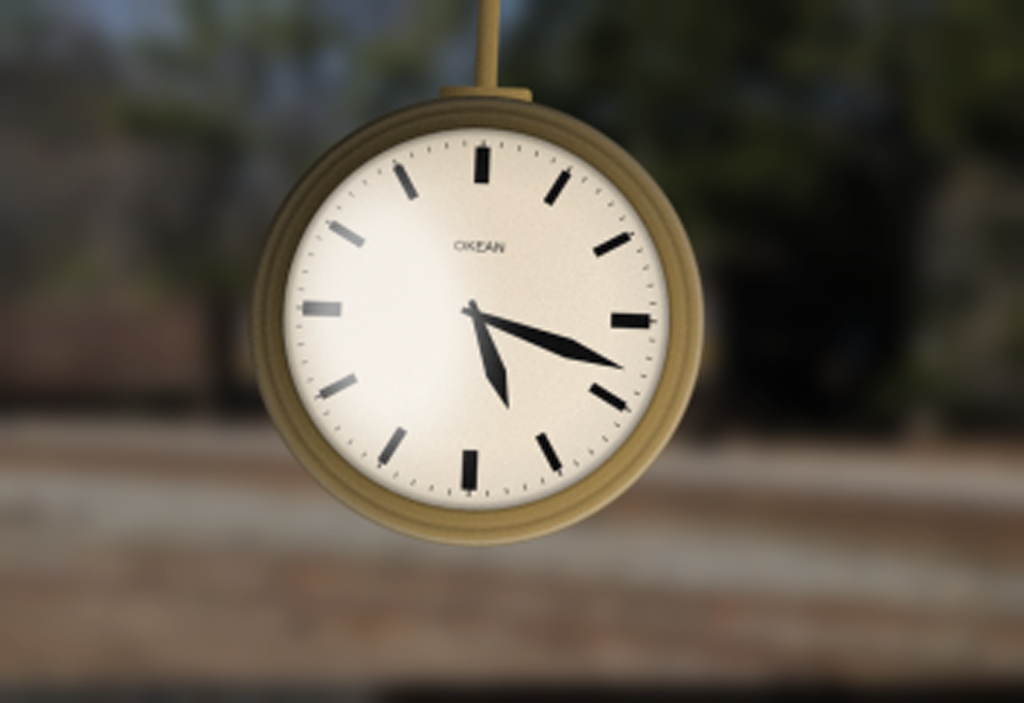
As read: 5.18
